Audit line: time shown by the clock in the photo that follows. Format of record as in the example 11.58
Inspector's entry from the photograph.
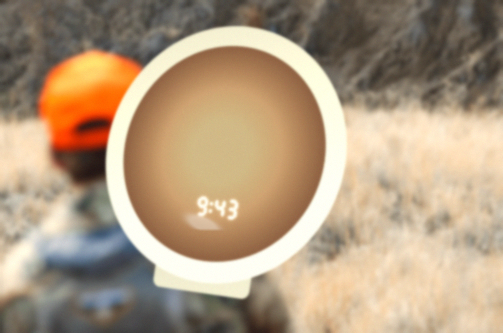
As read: 9.43
